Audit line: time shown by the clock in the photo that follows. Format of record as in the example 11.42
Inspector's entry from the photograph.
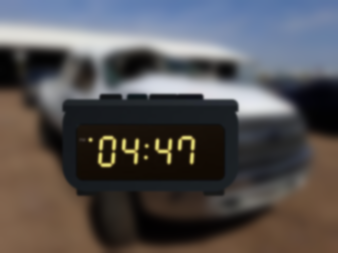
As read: 4.47
